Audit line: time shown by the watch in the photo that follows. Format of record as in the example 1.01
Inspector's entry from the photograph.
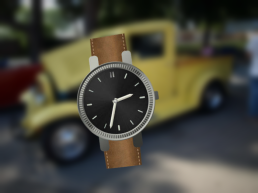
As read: 2.33
